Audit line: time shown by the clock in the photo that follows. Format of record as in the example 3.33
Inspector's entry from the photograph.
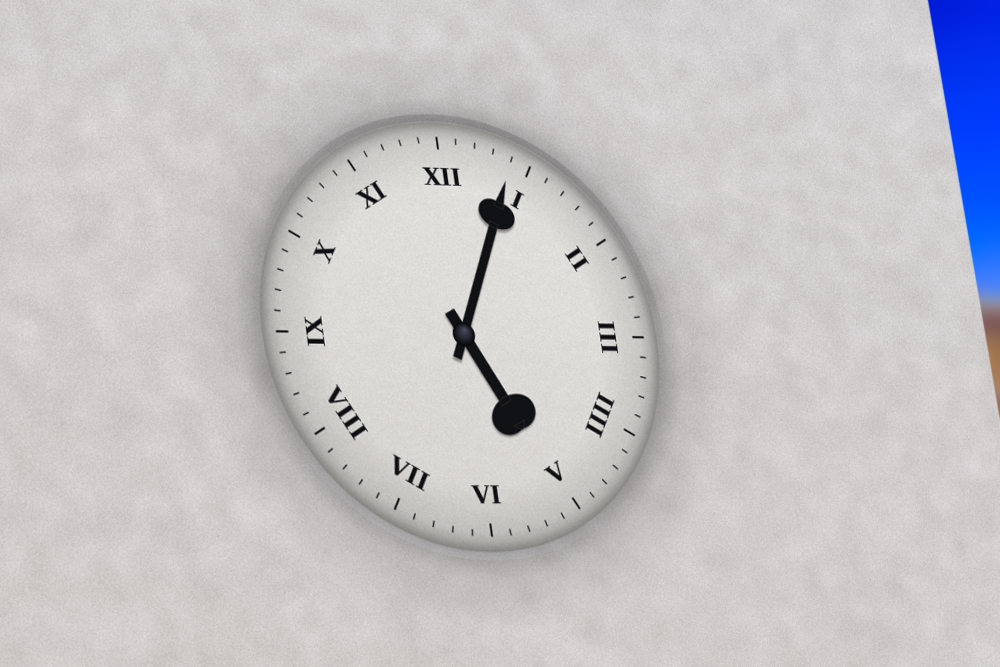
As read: 5.04
